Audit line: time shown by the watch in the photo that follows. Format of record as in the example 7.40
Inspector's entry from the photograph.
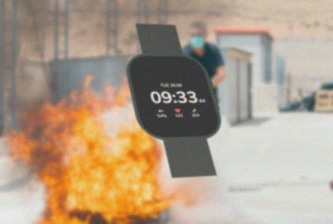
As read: 9.33
